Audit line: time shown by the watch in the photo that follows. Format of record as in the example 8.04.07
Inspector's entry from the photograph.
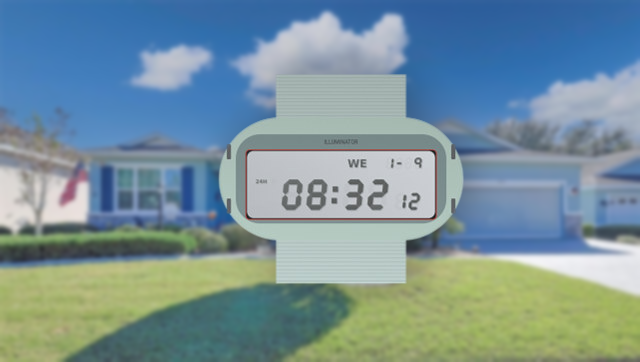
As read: 8.32.12
